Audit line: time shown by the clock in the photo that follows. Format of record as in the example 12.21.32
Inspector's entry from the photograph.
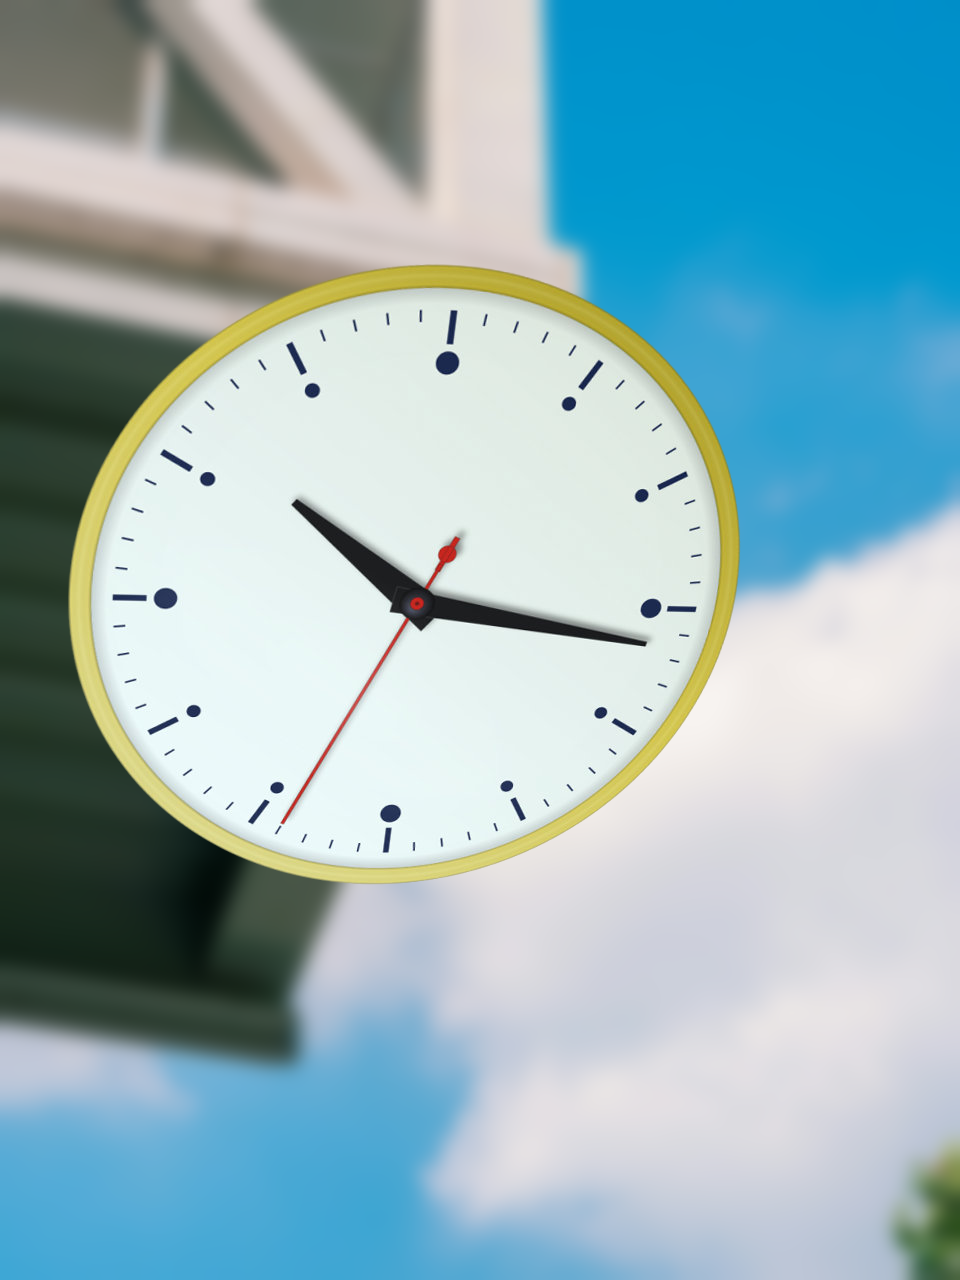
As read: 10.16.34
